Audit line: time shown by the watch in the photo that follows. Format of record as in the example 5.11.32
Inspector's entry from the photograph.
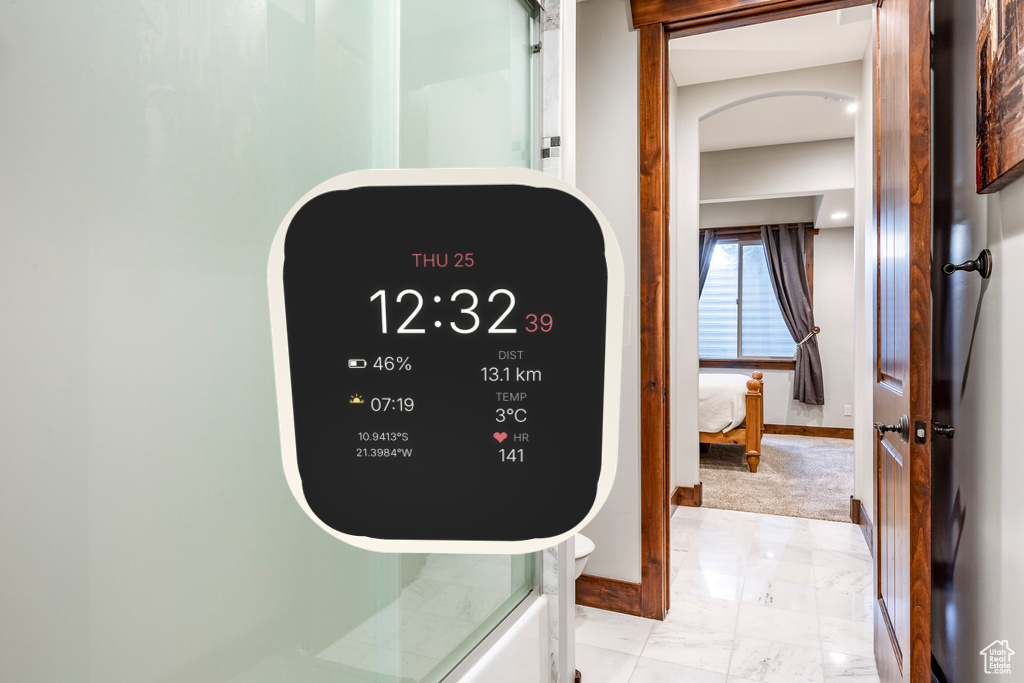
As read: 12.32.39
